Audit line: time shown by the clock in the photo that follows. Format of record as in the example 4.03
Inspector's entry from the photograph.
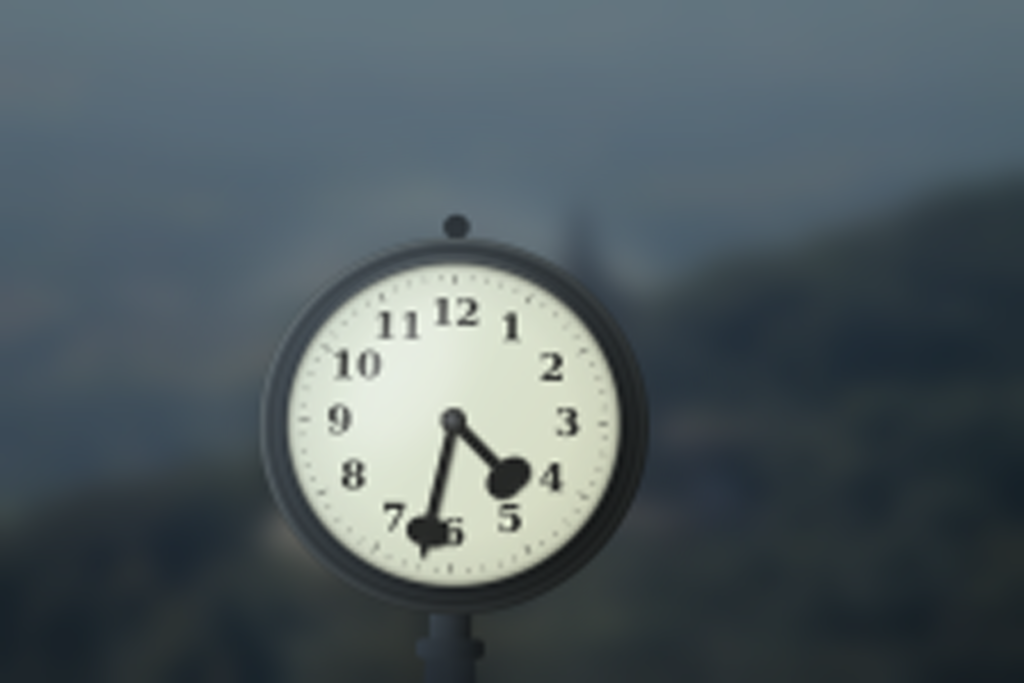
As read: 4.32
